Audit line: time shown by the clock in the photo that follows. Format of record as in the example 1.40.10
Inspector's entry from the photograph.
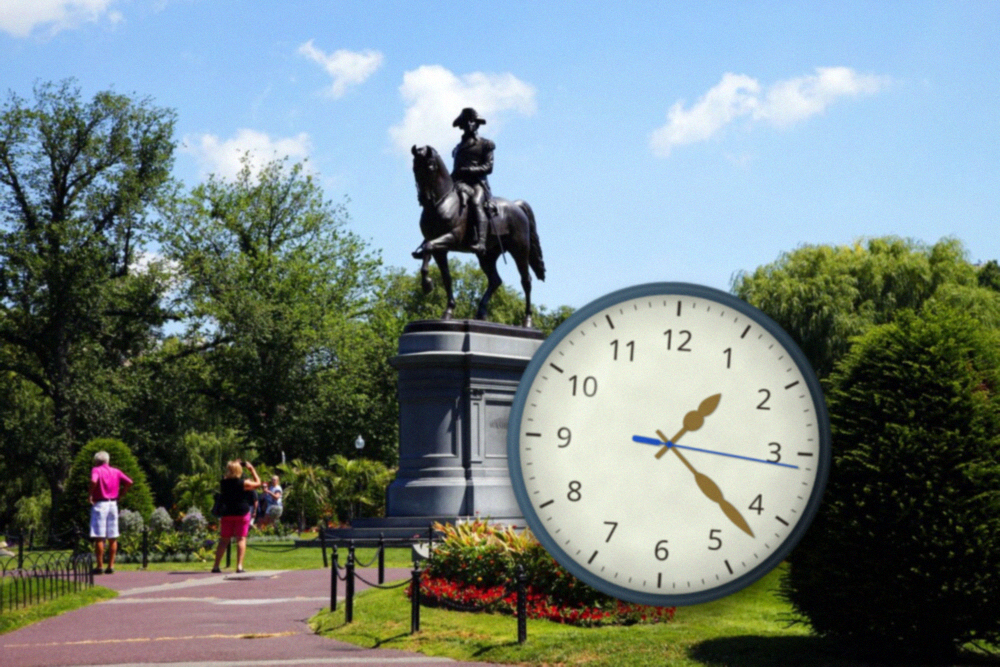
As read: 1.22.16
